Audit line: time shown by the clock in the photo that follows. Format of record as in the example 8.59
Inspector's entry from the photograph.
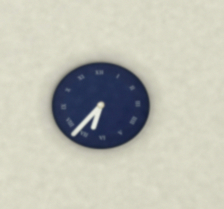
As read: 6.37
